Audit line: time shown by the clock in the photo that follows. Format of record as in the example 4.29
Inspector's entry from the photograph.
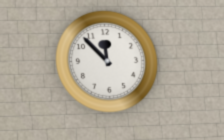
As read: 11.53
